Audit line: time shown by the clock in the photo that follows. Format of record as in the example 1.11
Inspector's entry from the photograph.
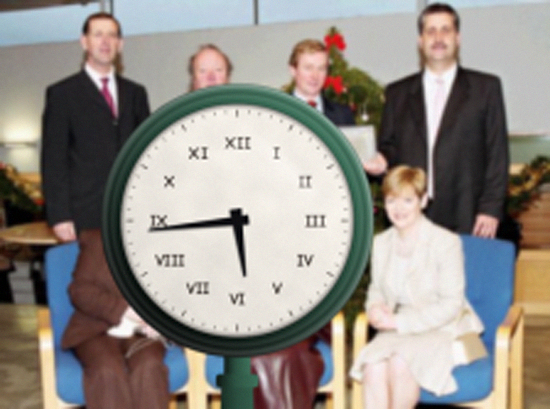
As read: 5.44
